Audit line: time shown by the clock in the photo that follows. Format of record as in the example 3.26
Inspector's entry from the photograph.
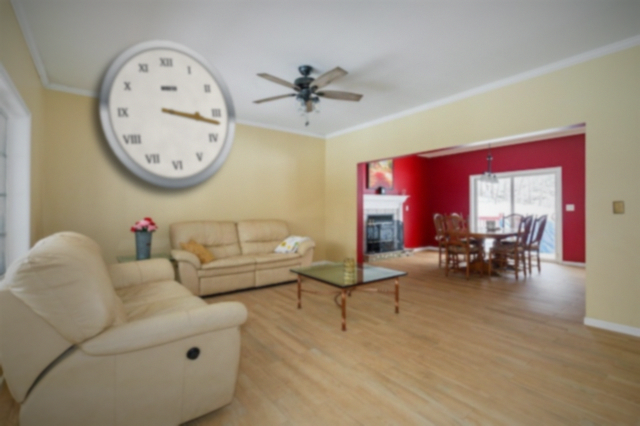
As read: 3.17
